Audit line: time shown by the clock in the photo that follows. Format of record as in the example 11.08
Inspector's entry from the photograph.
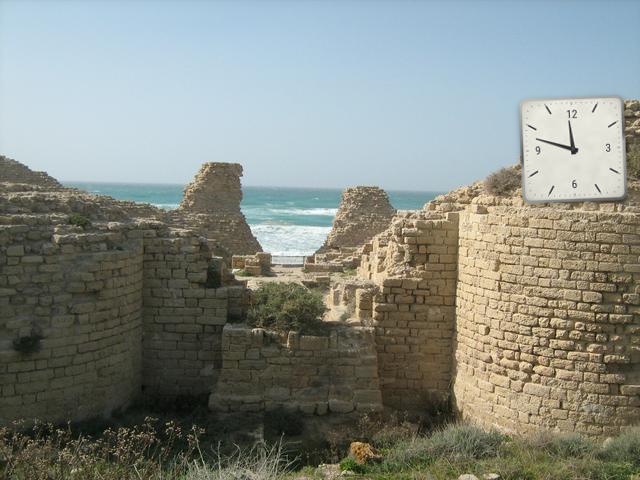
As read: 11.48
